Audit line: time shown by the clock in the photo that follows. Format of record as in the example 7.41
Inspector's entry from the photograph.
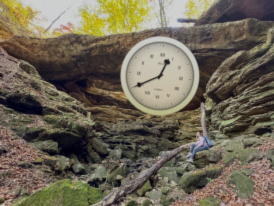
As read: 12.40
